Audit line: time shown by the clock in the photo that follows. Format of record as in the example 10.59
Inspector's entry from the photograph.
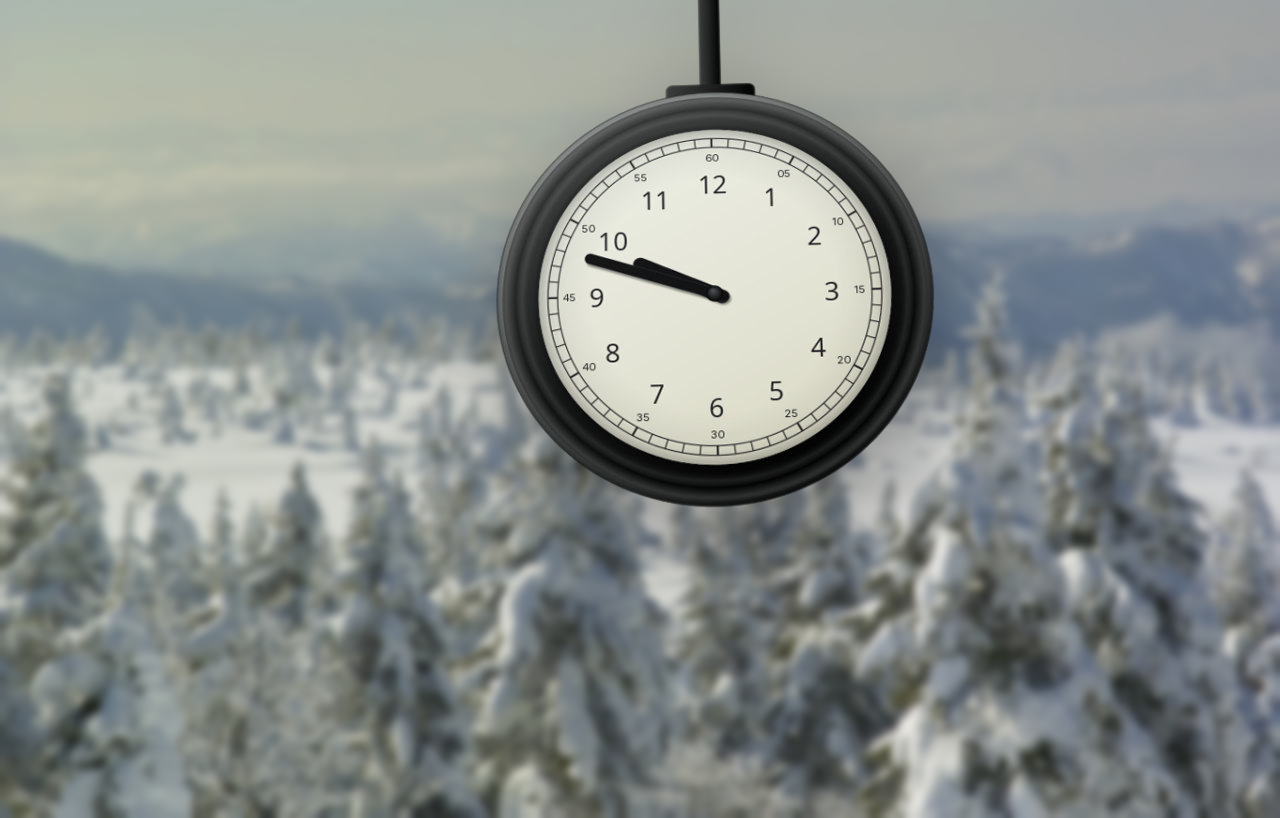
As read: 9.48
